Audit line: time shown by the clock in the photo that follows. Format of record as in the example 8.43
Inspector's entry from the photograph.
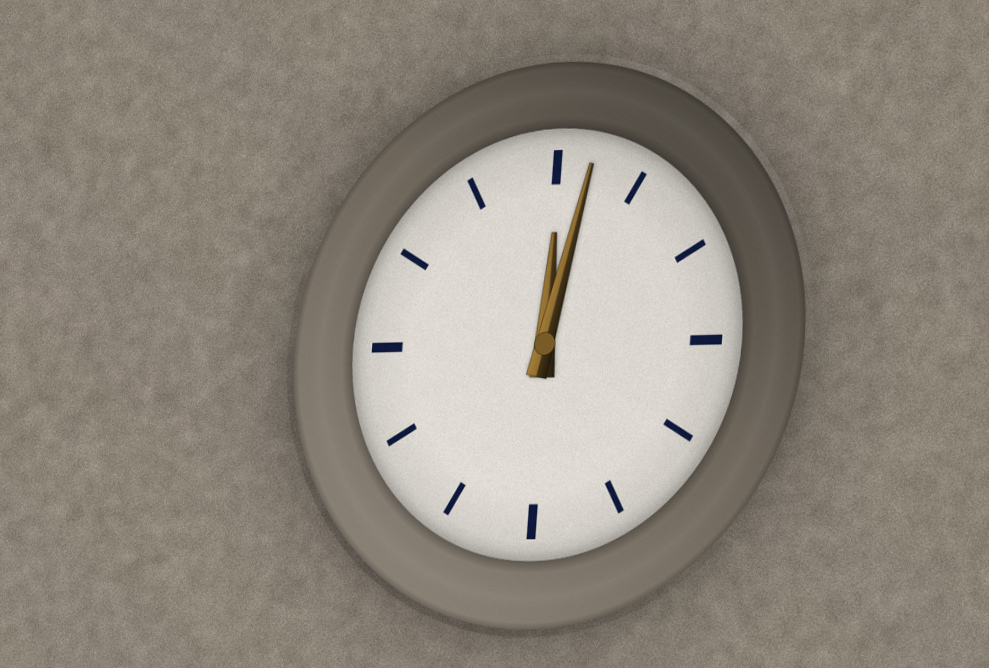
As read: 12.02
